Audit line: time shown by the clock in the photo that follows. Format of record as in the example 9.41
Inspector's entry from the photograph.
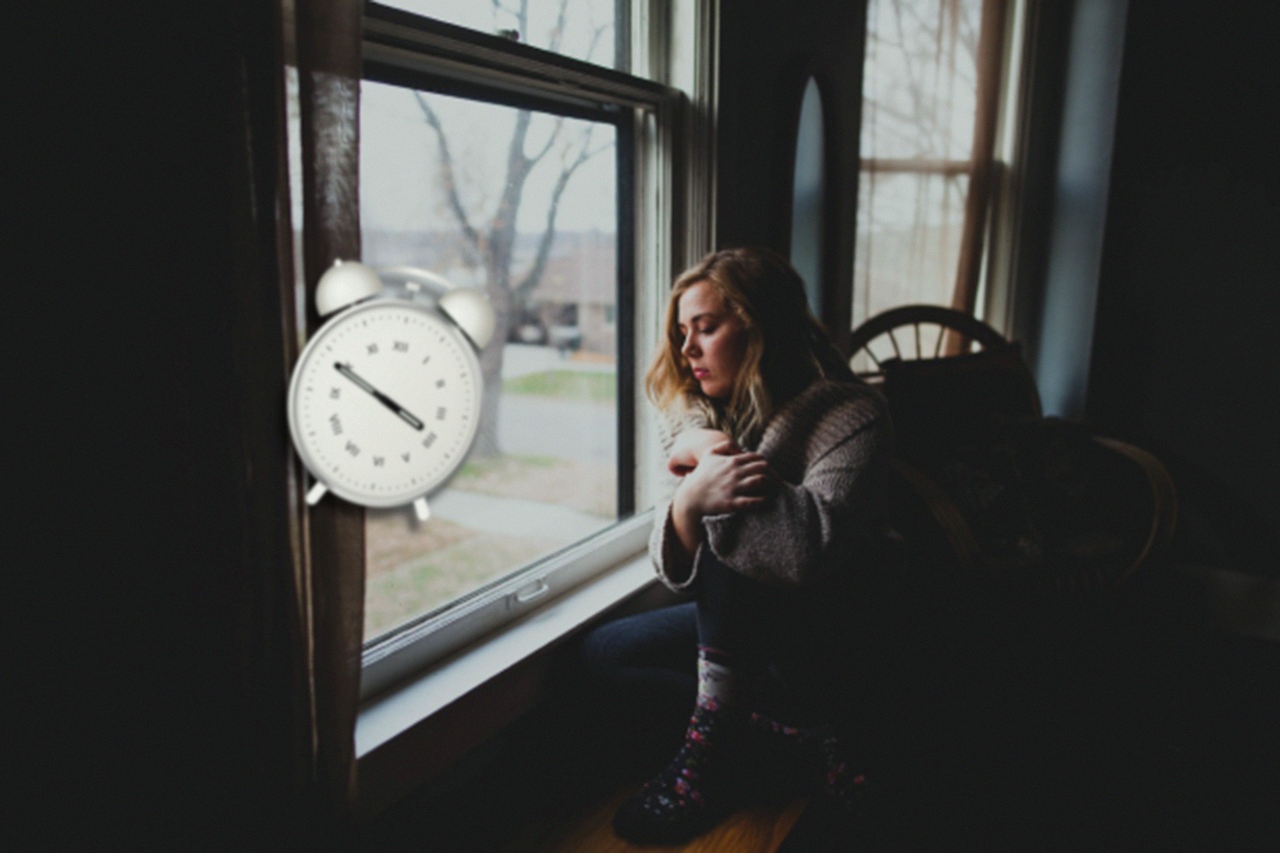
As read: 3.49
